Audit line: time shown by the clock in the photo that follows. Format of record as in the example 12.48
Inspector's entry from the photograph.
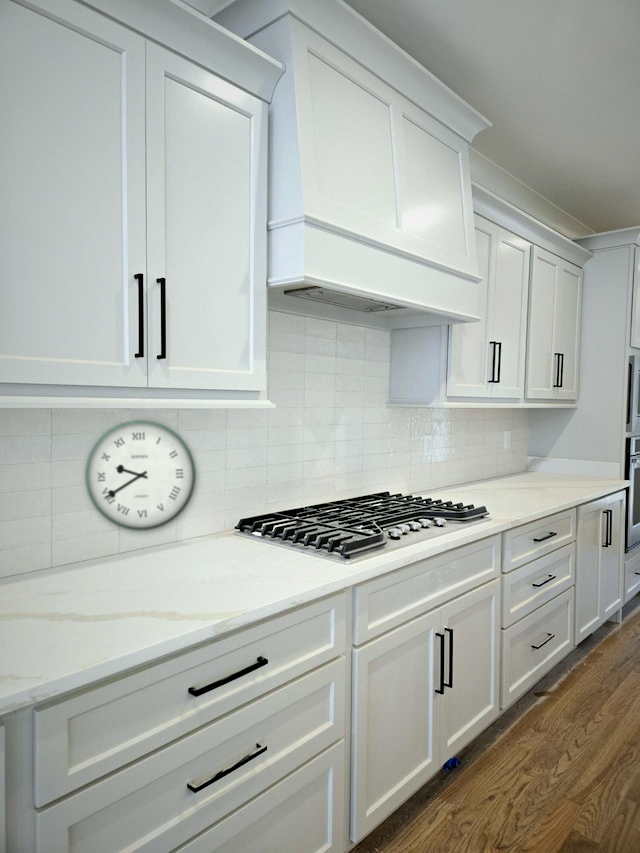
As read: 9.40
